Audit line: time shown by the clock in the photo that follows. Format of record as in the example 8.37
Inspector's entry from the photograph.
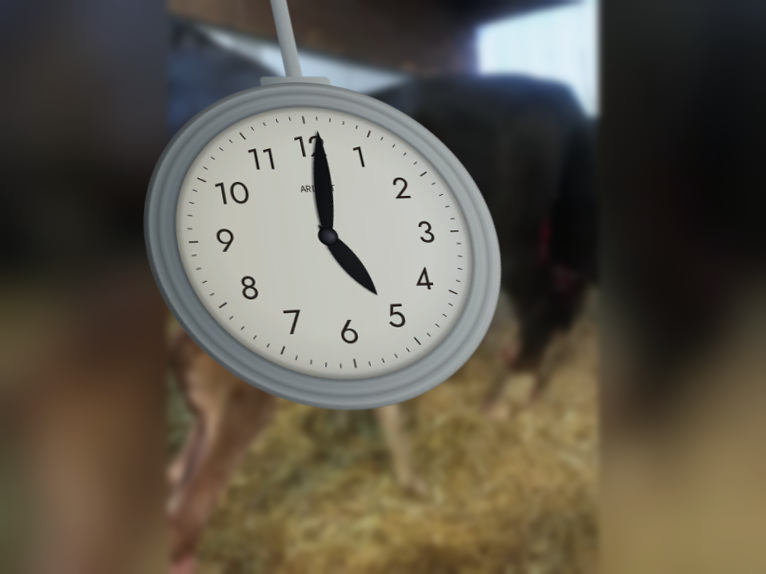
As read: 5.01
